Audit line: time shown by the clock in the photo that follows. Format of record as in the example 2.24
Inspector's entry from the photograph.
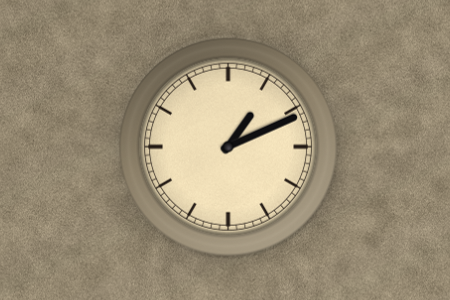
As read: 1.11
